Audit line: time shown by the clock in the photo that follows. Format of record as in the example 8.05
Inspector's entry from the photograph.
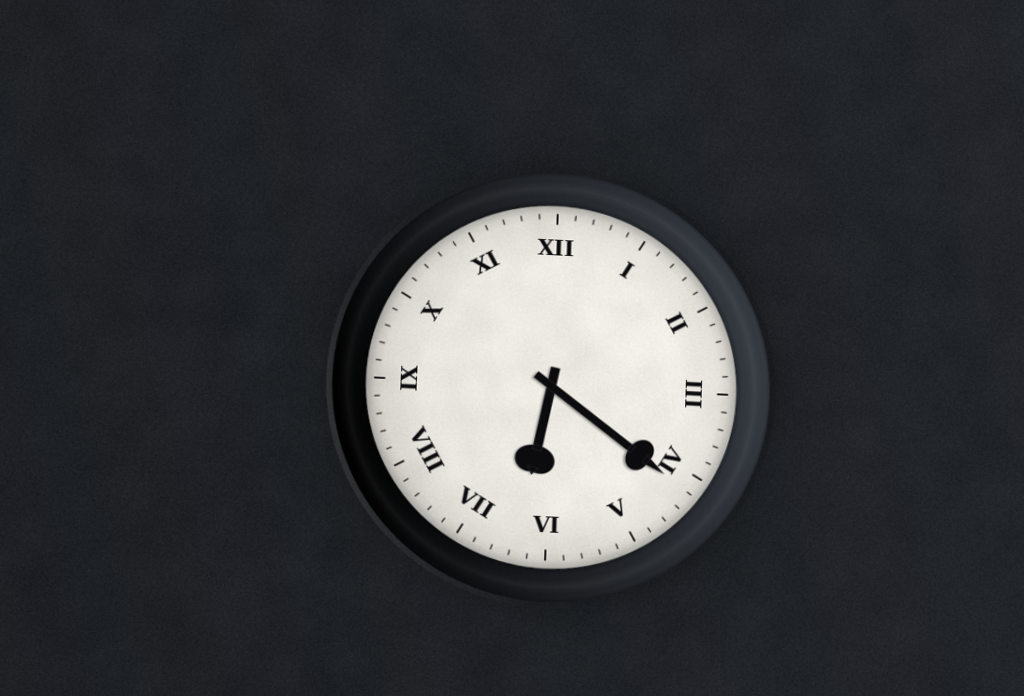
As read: 6.21
